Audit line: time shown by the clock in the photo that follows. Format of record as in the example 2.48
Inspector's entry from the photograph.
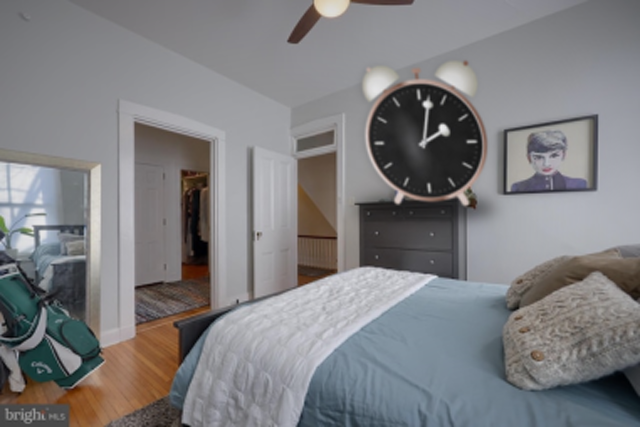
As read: 2.02
